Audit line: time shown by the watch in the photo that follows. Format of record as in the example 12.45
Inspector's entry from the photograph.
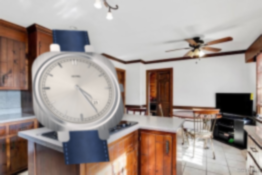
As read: 4.25
